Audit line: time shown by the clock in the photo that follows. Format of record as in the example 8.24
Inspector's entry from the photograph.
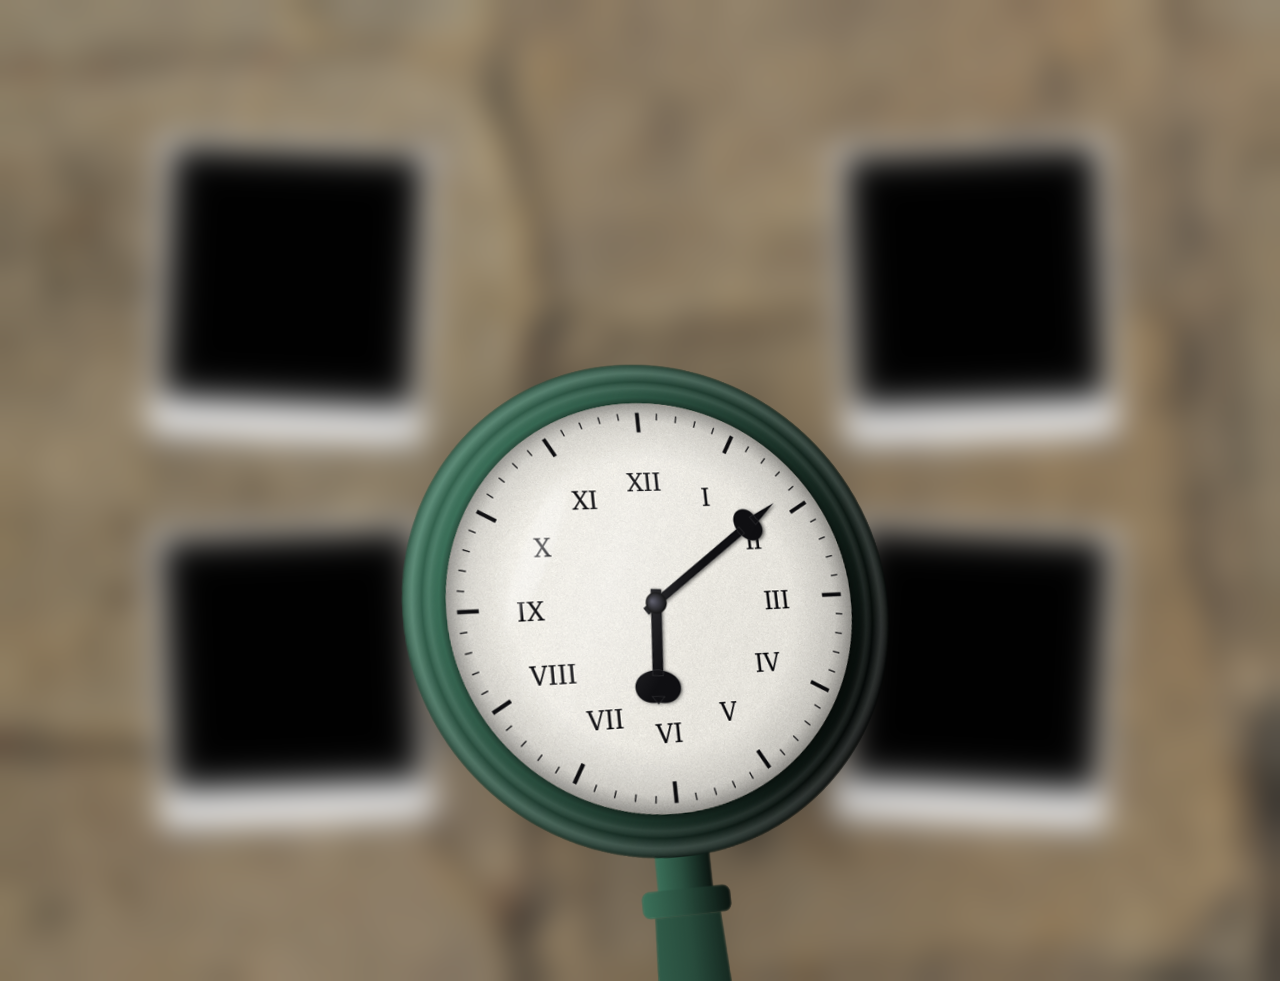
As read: 6.09
